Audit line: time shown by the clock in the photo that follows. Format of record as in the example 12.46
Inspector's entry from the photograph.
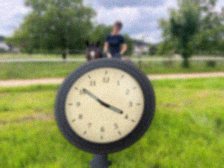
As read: 3.51
